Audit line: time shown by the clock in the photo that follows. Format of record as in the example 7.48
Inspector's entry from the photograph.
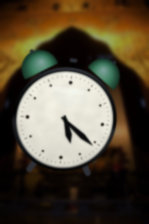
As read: 5.21
